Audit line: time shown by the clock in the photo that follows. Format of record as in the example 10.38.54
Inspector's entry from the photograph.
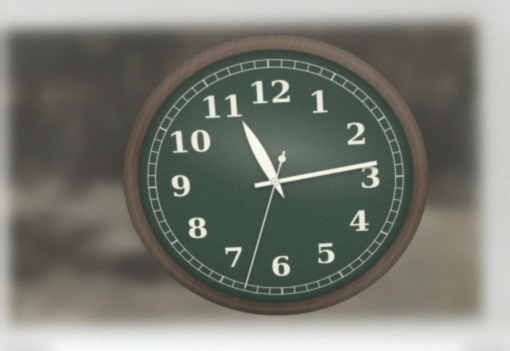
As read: 11.13.33
